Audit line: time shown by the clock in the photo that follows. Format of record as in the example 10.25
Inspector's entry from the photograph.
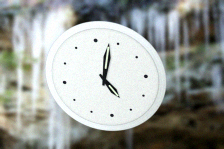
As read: 5.03
